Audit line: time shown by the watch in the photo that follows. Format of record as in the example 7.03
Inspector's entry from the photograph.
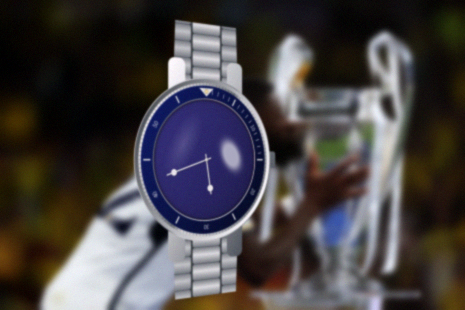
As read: 5.42
